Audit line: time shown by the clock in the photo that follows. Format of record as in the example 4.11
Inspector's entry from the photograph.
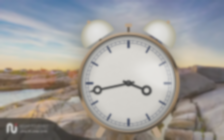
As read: 3.43
